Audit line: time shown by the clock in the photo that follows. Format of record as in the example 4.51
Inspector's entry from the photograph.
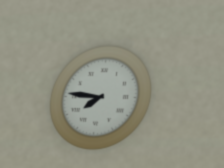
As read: 7.46
